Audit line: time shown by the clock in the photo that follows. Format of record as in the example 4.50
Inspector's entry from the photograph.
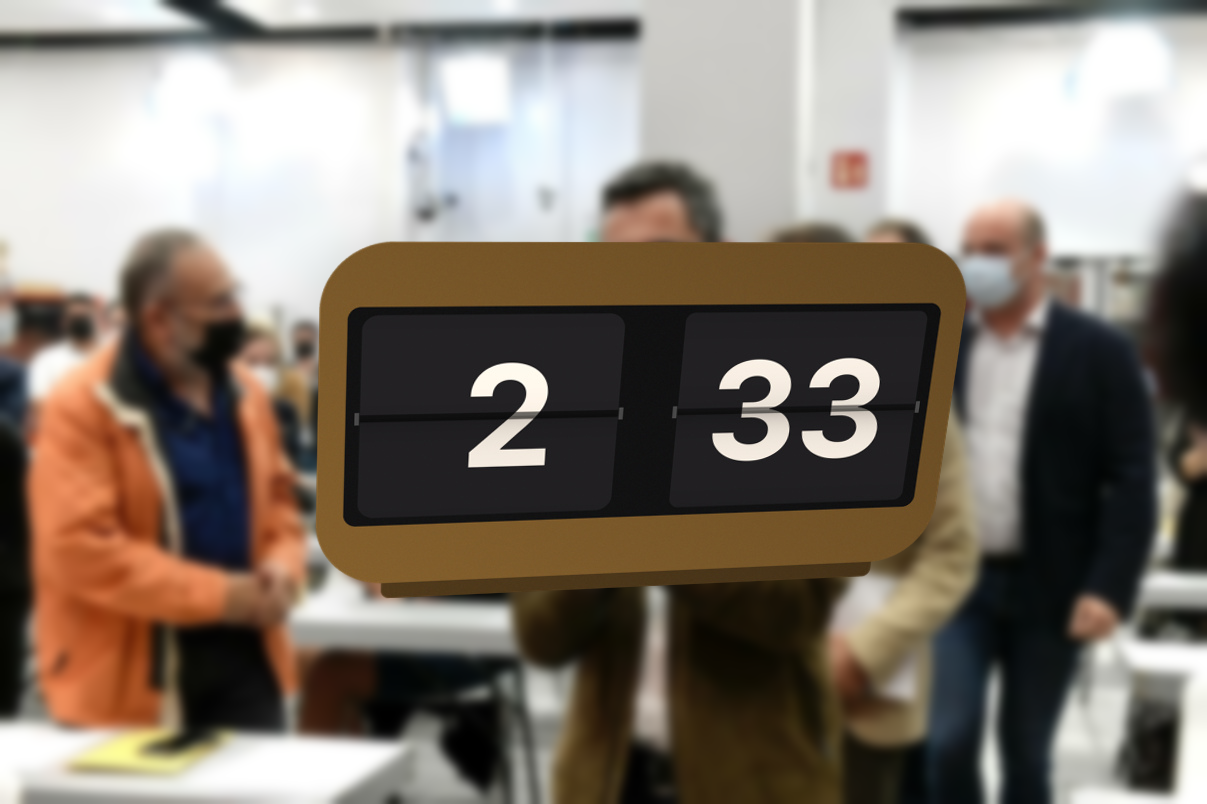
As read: 2.33
